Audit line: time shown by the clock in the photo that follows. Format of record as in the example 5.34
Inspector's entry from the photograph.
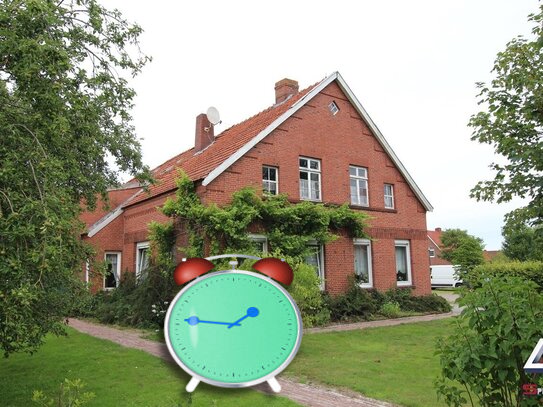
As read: 1.46
